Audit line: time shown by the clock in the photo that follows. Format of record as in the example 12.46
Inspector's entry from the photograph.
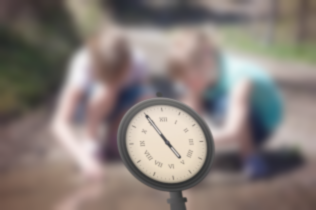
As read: 4.55
